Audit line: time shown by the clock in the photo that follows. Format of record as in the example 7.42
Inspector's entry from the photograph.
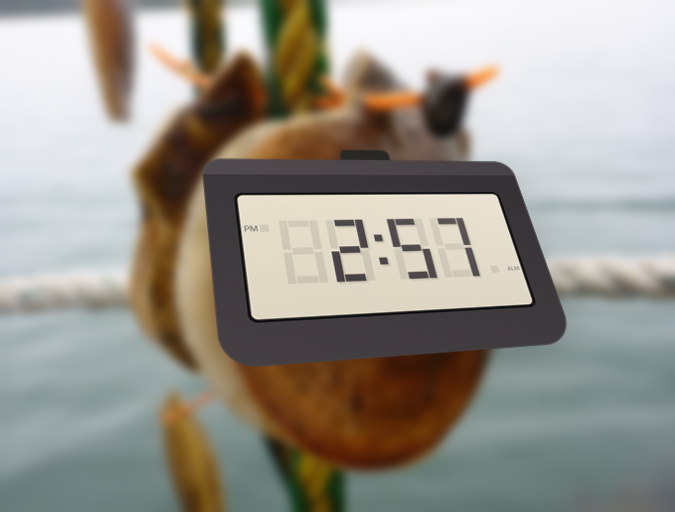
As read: 2.57
